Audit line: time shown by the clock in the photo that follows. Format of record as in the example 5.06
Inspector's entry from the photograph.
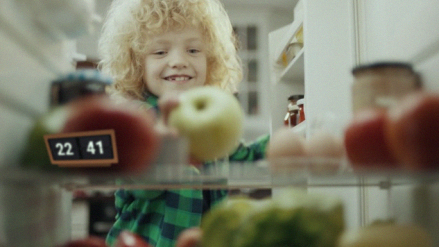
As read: 22.41
